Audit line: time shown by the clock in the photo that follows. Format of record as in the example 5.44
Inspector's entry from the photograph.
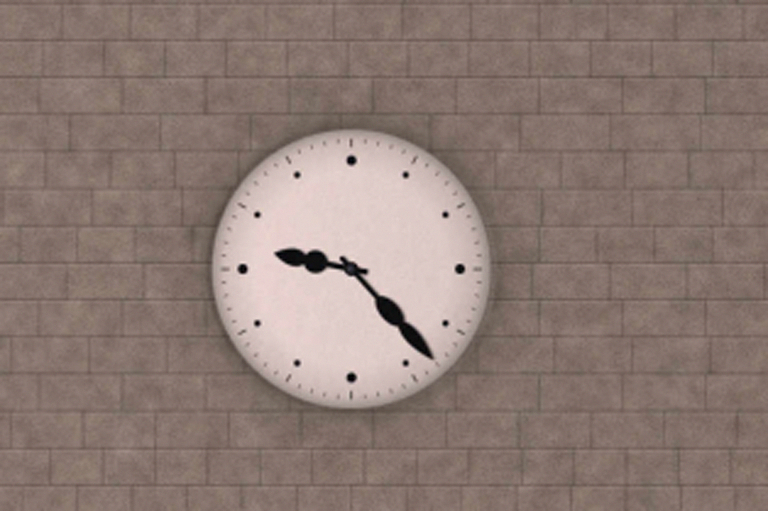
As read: 9.23
